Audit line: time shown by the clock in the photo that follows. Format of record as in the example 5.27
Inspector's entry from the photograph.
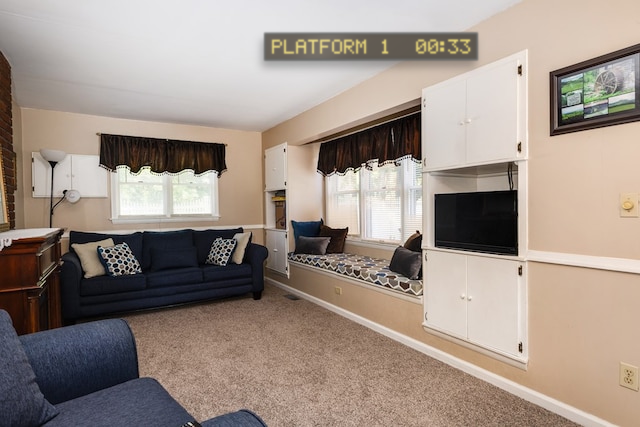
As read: 0.33
